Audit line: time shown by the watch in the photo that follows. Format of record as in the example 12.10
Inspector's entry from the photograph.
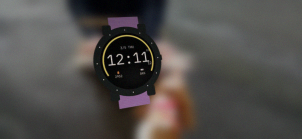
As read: 12.11
